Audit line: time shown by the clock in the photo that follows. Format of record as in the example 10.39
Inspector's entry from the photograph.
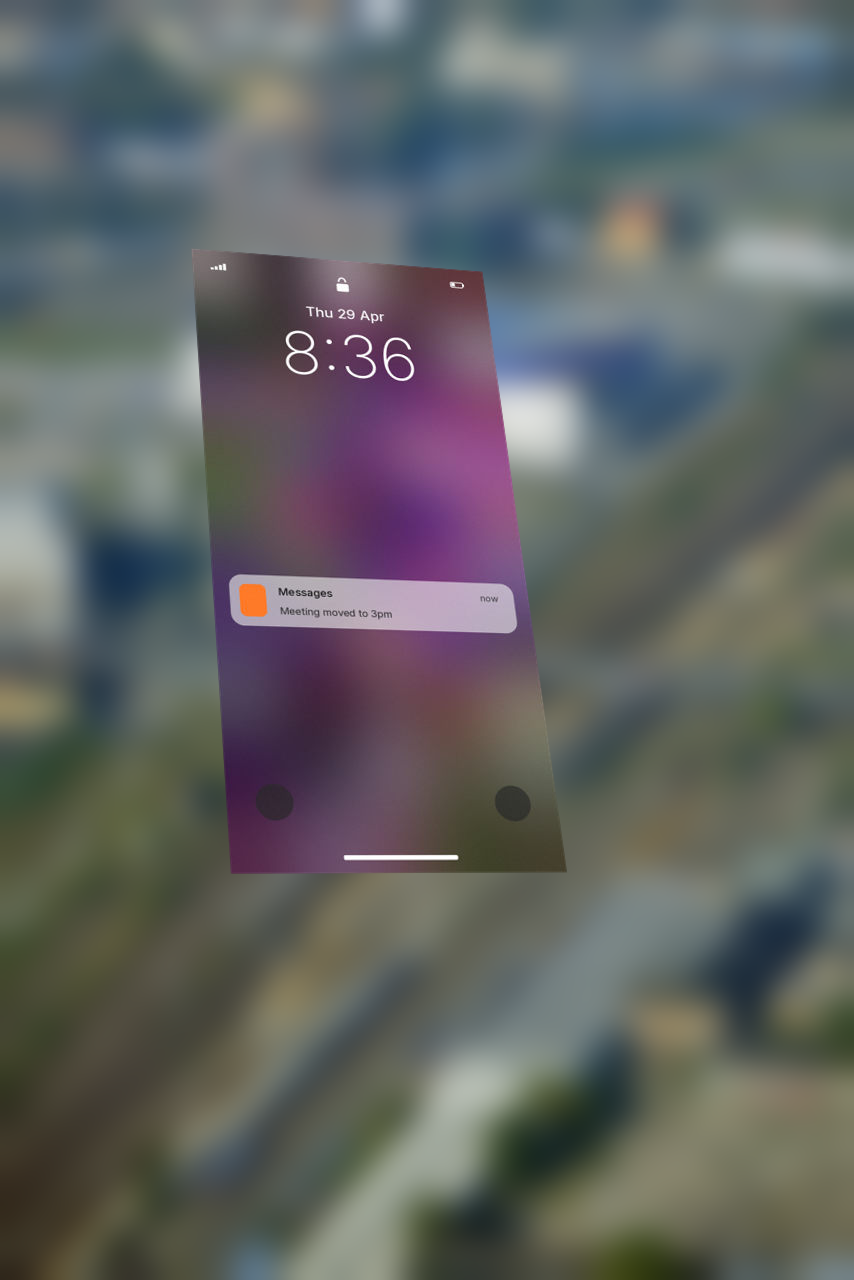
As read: 8.36
